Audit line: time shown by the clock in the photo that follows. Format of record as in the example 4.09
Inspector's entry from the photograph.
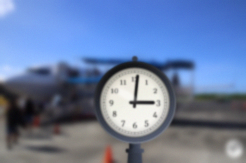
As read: 3.01
